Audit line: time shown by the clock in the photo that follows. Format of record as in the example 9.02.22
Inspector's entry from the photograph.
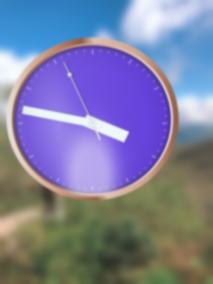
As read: 3.46.56
